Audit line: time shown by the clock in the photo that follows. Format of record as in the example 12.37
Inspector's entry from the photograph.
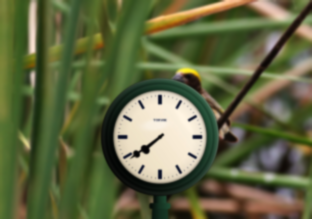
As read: 7.39
